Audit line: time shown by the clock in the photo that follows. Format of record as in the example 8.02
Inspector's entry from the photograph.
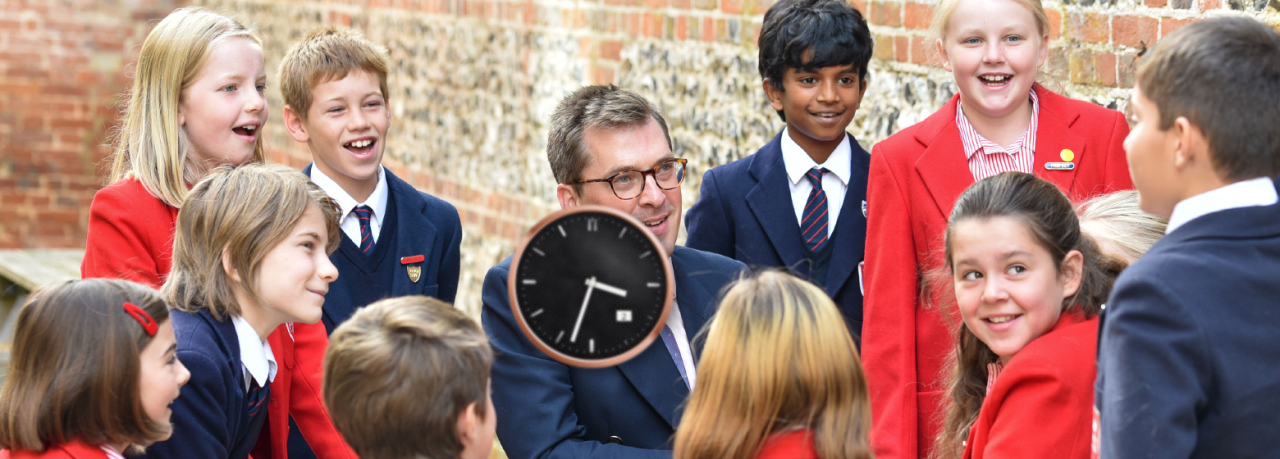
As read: 3.33
